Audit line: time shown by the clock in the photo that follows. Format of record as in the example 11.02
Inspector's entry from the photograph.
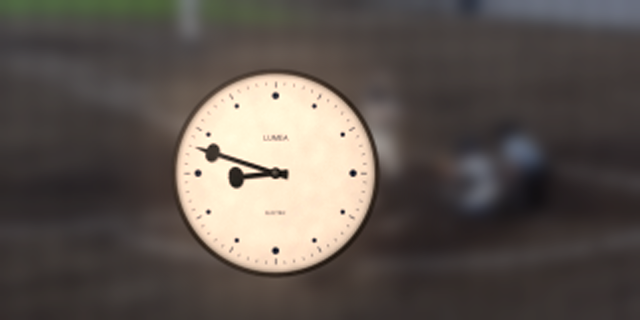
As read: 8.48
